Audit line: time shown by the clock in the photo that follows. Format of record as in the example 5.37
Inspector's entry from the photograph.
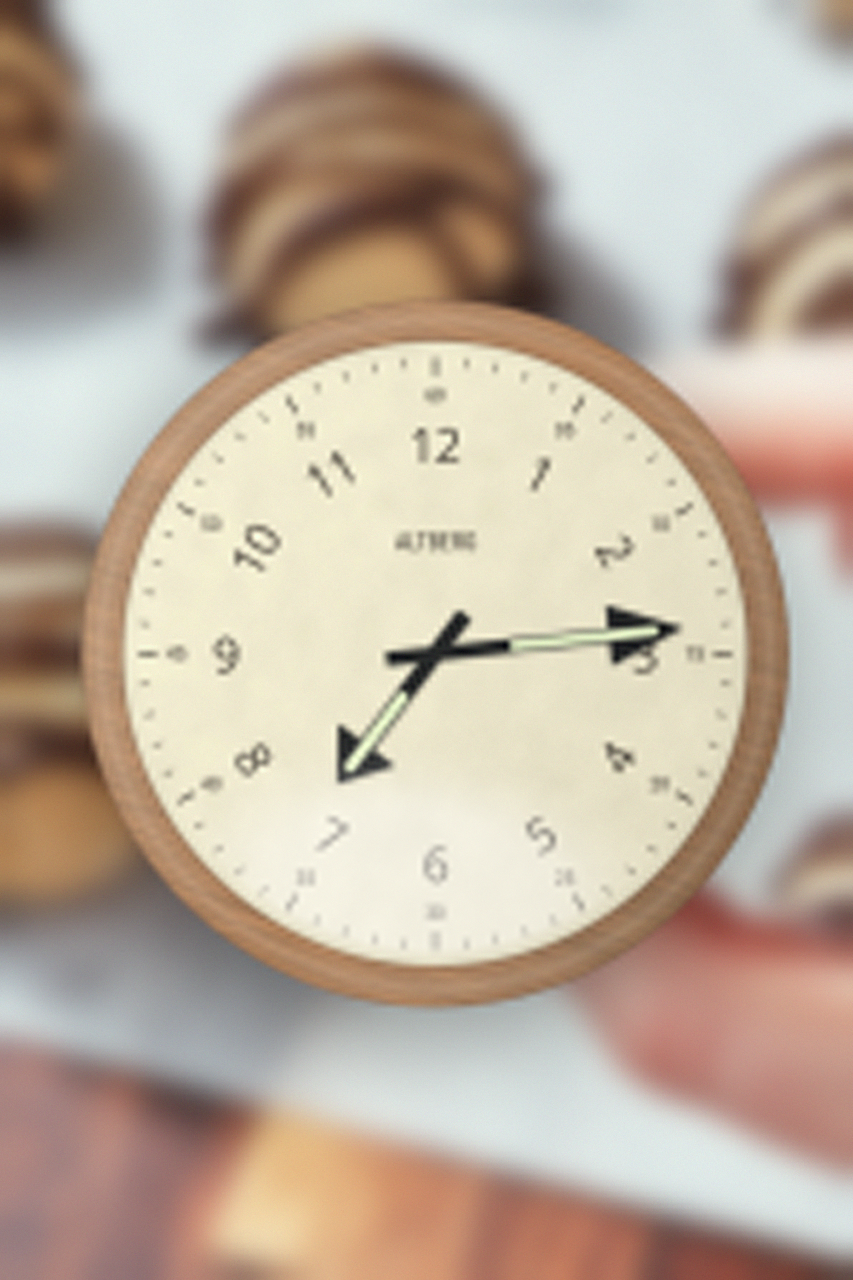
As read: 7.14
